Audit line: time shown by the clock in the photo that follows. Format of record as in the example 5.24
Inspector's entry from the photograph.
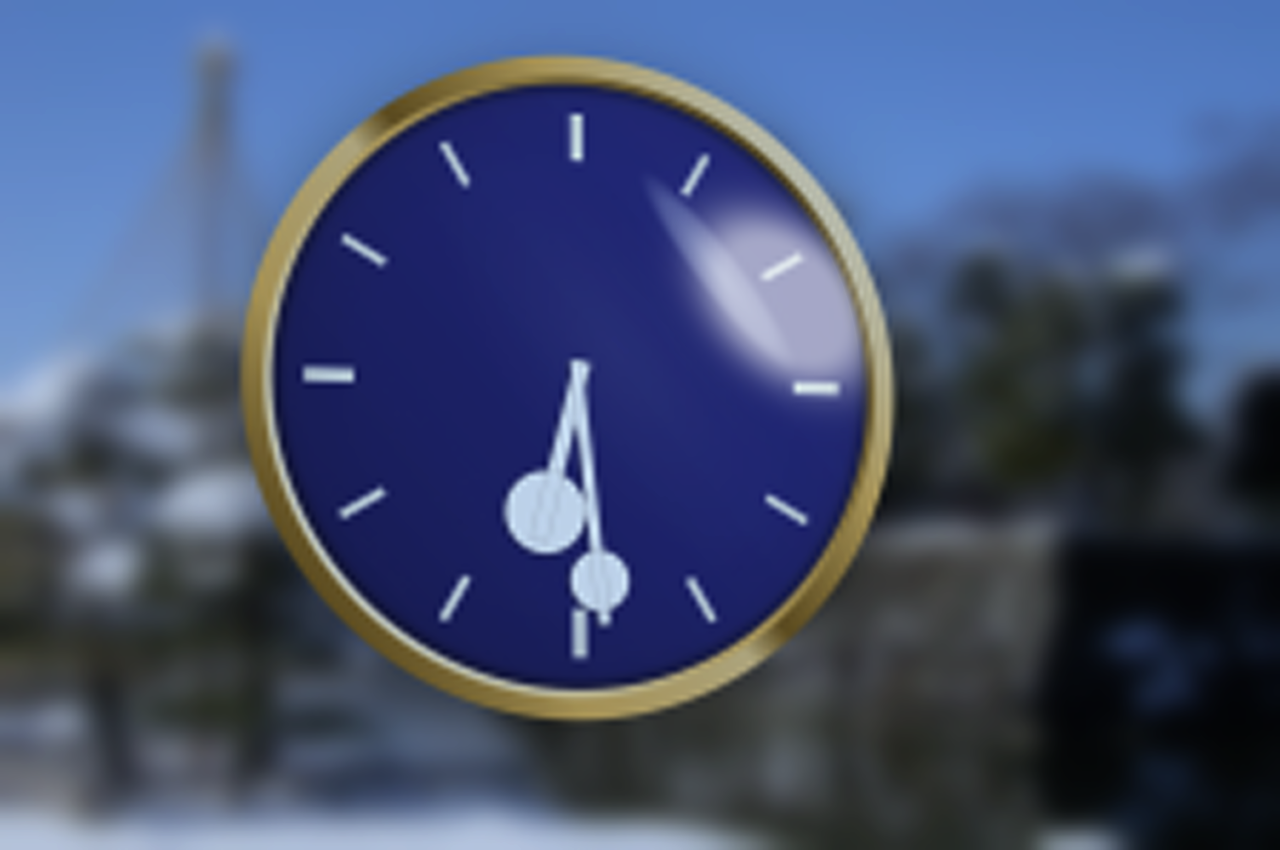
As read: 6.29
